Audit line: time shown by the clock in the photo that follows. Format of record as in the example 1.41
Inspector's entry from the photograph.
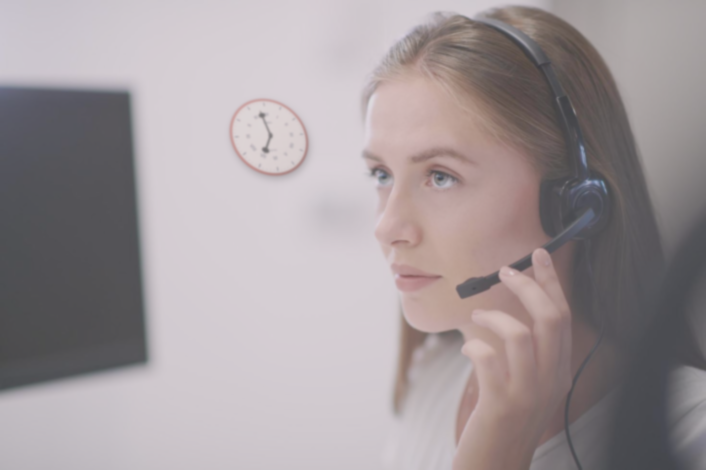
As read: 6.58
